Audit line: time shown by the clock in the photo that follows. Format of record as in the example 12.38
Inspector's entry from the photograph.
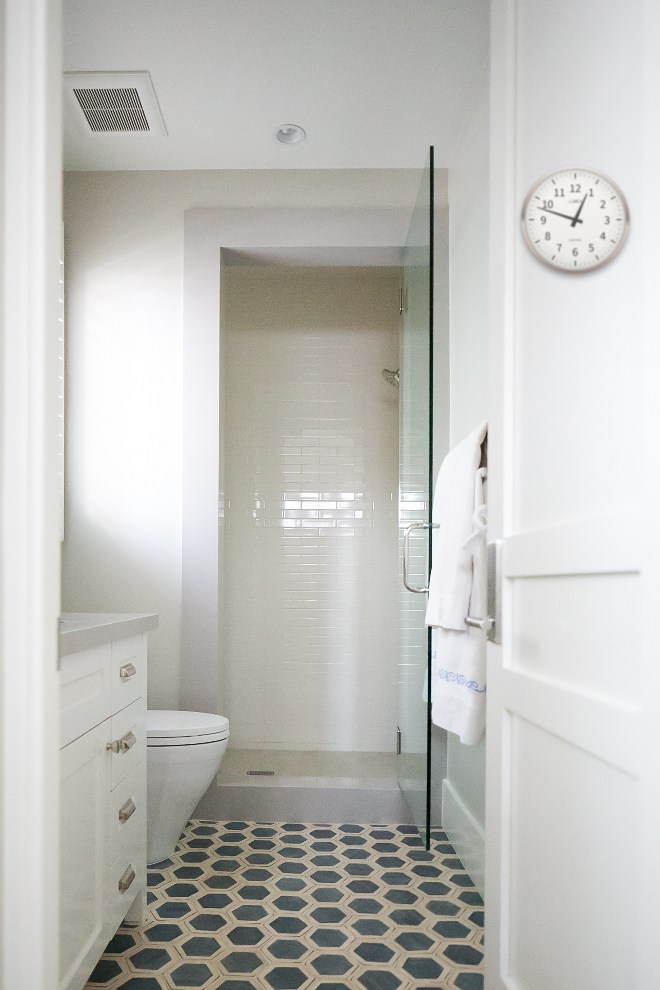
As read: 12.48
